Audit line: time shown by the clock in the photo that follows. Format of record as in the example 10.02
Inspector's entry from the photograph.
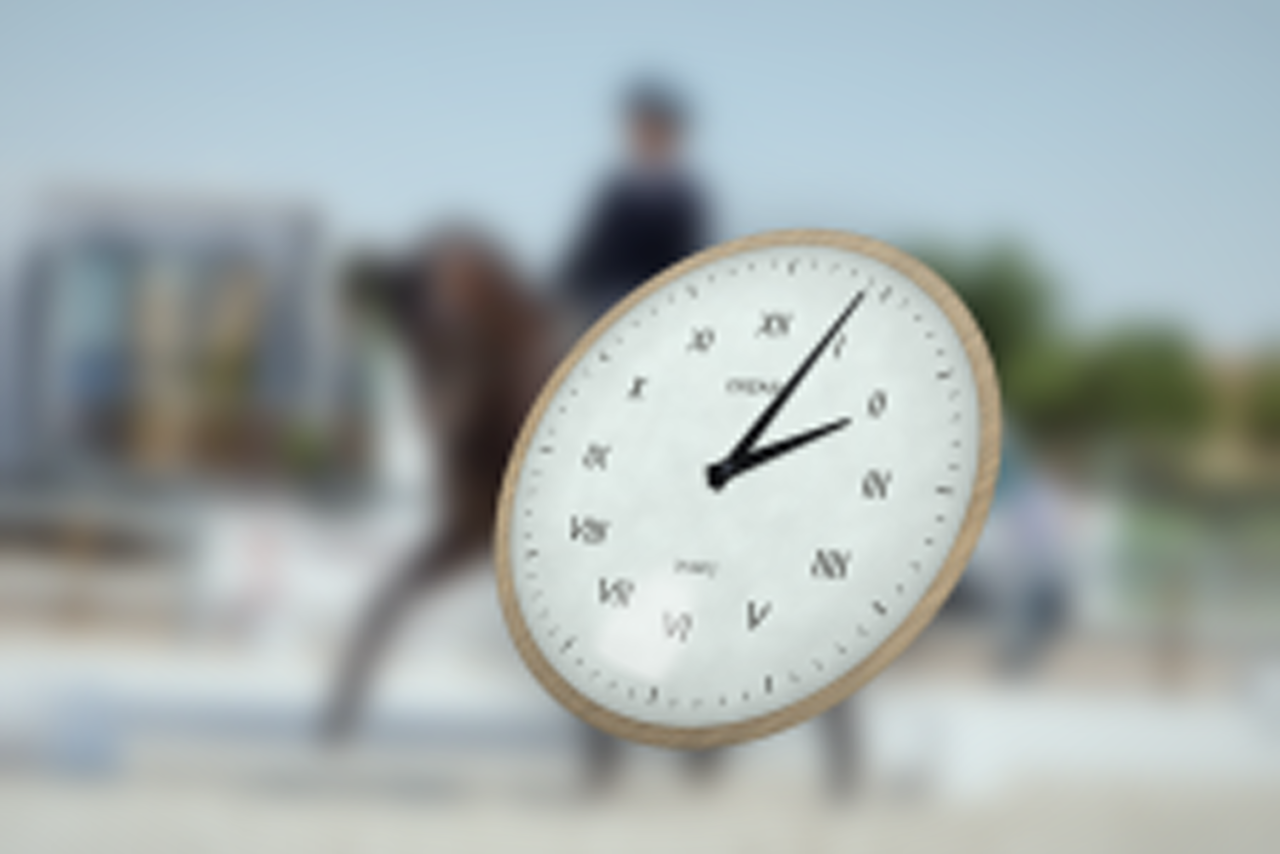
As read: 2.04
